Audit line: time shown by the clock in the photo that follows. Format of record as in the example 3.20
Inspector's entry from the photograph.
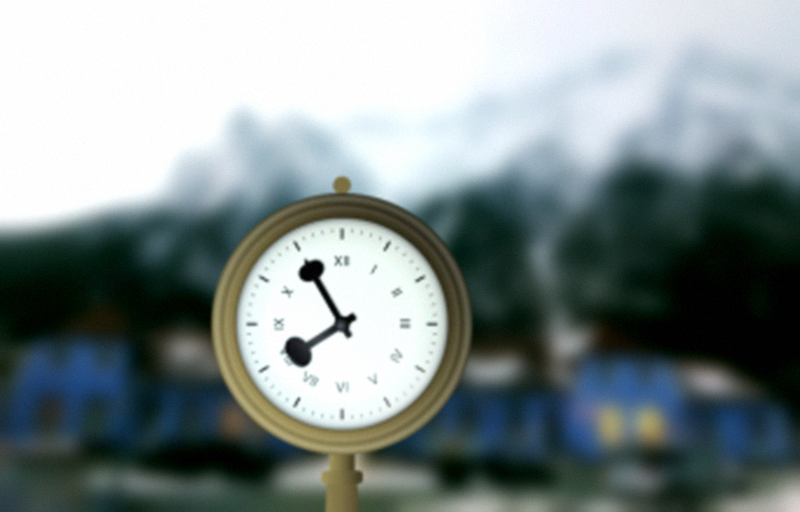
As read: 7.55
